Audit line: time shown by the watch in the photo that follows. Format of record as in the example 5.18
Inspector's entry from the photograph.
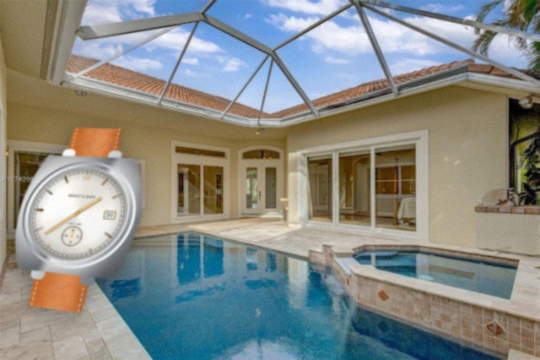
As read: 1.38
